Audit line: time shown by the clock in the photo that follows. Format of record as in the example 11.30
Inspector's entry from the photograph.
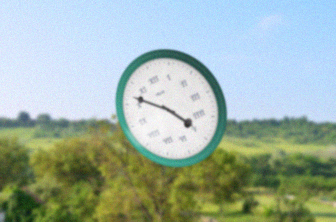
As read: 4.52
